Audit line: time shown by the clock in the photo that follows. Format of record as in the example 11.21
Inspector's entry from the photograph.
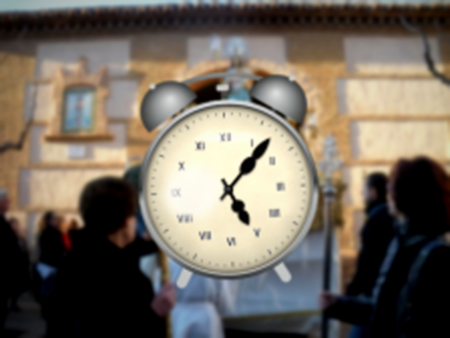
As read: 5.07
